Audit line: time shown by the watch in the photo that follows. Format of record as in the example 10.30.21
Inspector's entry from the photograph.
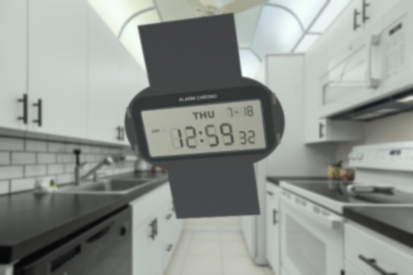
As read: 12.59.32
